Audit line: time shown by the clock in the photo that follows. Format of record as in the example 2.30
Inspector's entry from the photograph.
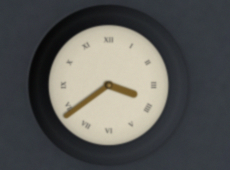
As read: 3.39
